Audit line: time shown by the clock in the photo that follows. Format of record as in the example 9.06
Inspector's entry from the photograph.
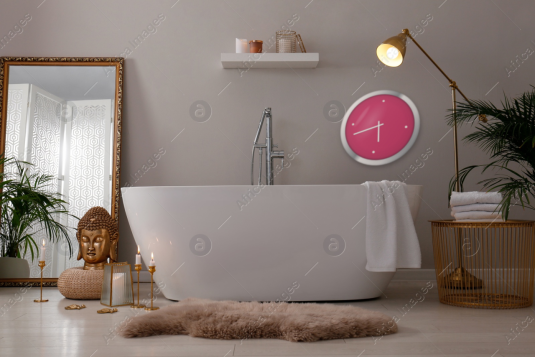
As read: 5.41
